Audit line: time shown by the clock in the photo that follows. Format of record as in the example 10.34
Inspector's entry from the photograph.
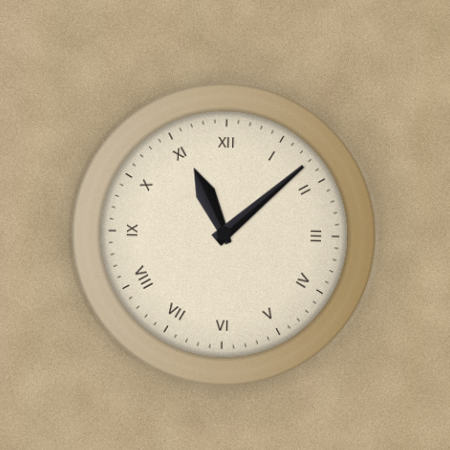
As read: 11.08
